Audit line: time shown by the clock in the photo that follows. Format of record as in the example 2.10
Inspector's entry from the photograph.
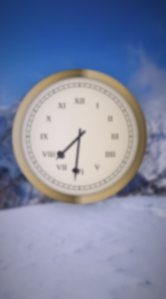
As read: 7.31
